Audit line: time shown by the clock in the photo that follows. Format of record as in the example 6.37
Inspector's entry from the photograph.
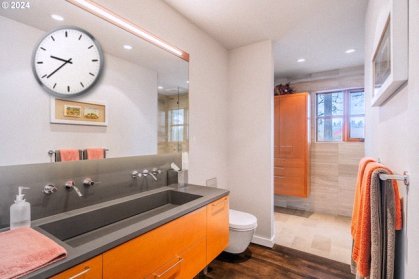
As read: 9.39
